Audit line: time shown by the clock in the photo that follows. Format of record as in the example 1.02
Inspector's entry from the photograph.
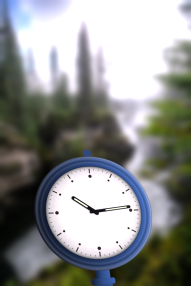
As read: 10.14
